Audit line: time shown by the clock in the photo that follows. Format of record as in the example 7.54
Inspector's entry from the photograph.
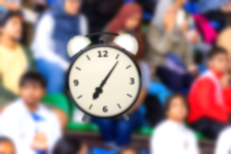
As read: 7.06
